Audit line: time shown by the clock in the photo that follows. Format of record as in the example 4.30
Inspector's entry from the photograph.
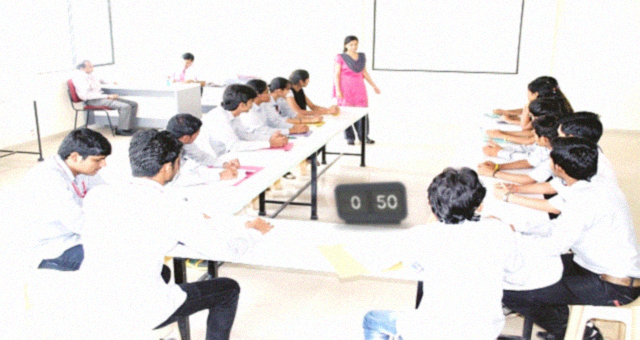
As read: 0.50
